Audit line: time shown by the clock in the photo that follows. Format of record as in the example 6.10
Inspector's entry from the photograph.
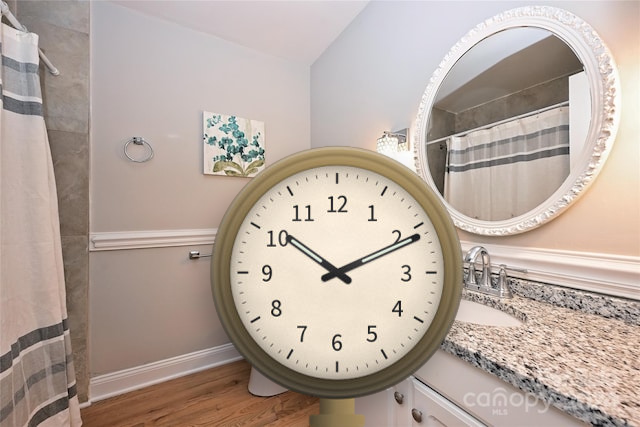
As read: 10.11
